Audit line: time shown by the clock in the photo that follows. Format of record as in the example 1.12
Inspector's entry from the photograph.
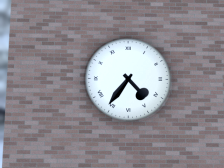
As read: 4.36
